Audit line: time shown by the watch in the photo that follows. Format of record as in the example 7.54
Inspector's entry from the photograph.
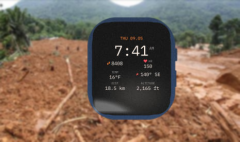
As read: 7.41
